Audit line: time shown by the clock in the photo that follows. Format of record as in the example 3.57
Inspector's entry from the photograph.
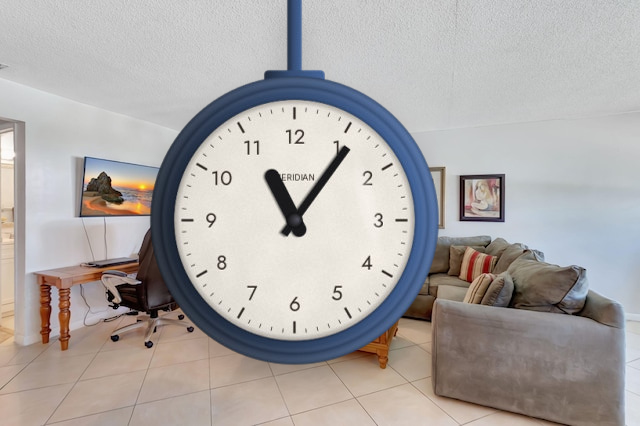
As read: 11.06
